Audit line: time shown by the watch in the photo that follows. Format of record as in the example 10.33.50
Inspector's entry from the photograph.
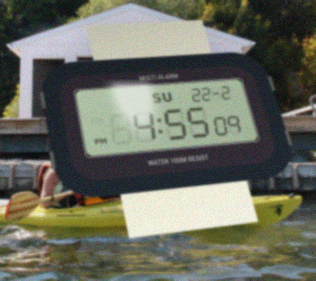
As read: 4.55.09
